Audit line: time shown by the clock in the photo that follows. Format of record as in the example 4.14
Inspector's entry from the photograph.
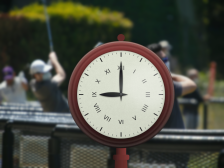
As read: 9.00
